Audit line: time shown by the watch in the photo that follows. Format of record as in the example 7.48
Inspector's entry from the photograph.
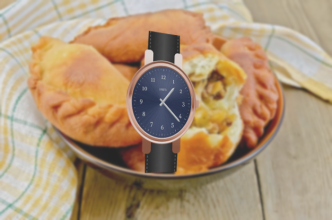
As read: 1.22
